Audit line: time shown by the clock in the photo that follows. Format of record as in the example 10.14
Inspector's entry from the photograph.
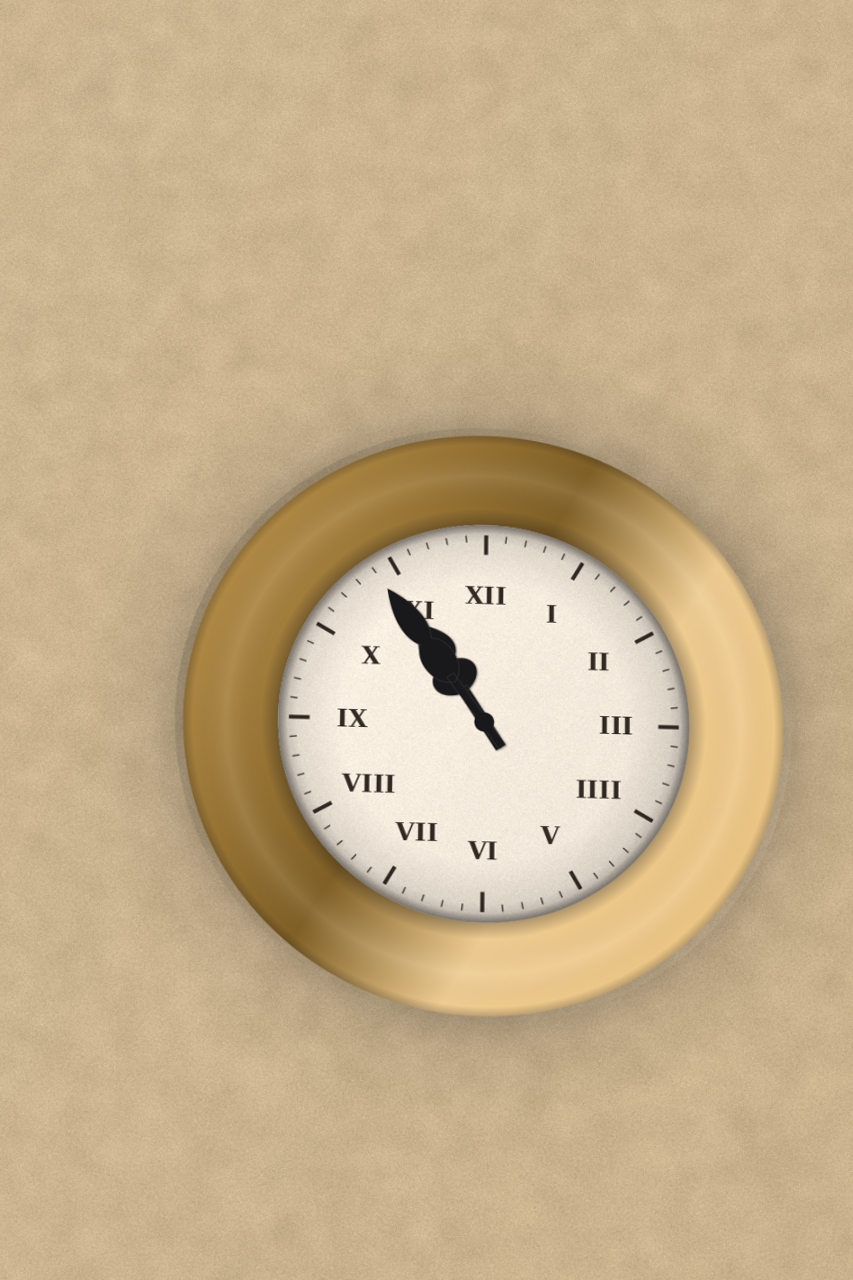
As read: 10.54
